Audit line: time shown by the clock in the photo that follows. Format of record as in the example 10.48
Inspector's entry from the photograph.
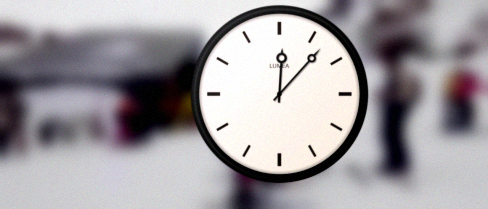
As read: 12.07
